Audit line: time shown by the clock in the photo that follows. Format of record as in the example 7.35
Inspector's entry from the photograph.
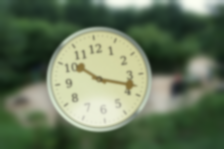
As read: 10.18
